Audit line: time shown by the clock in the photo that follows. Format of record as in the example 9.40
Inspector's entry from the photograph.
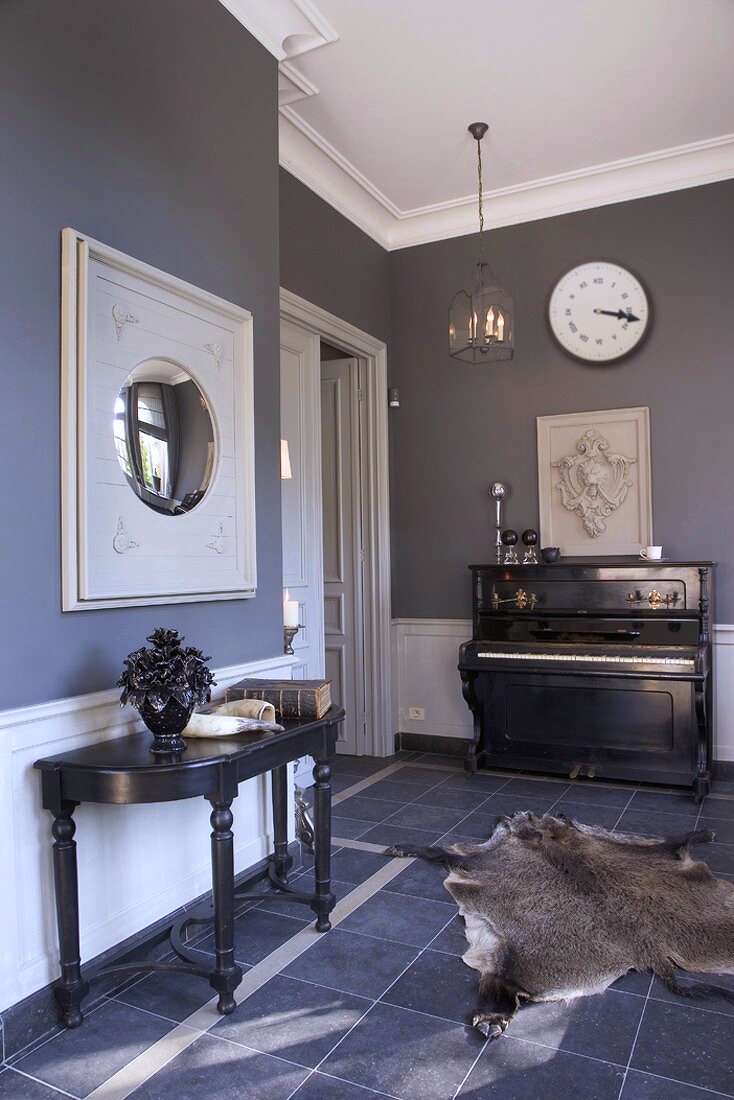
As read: 3.17
